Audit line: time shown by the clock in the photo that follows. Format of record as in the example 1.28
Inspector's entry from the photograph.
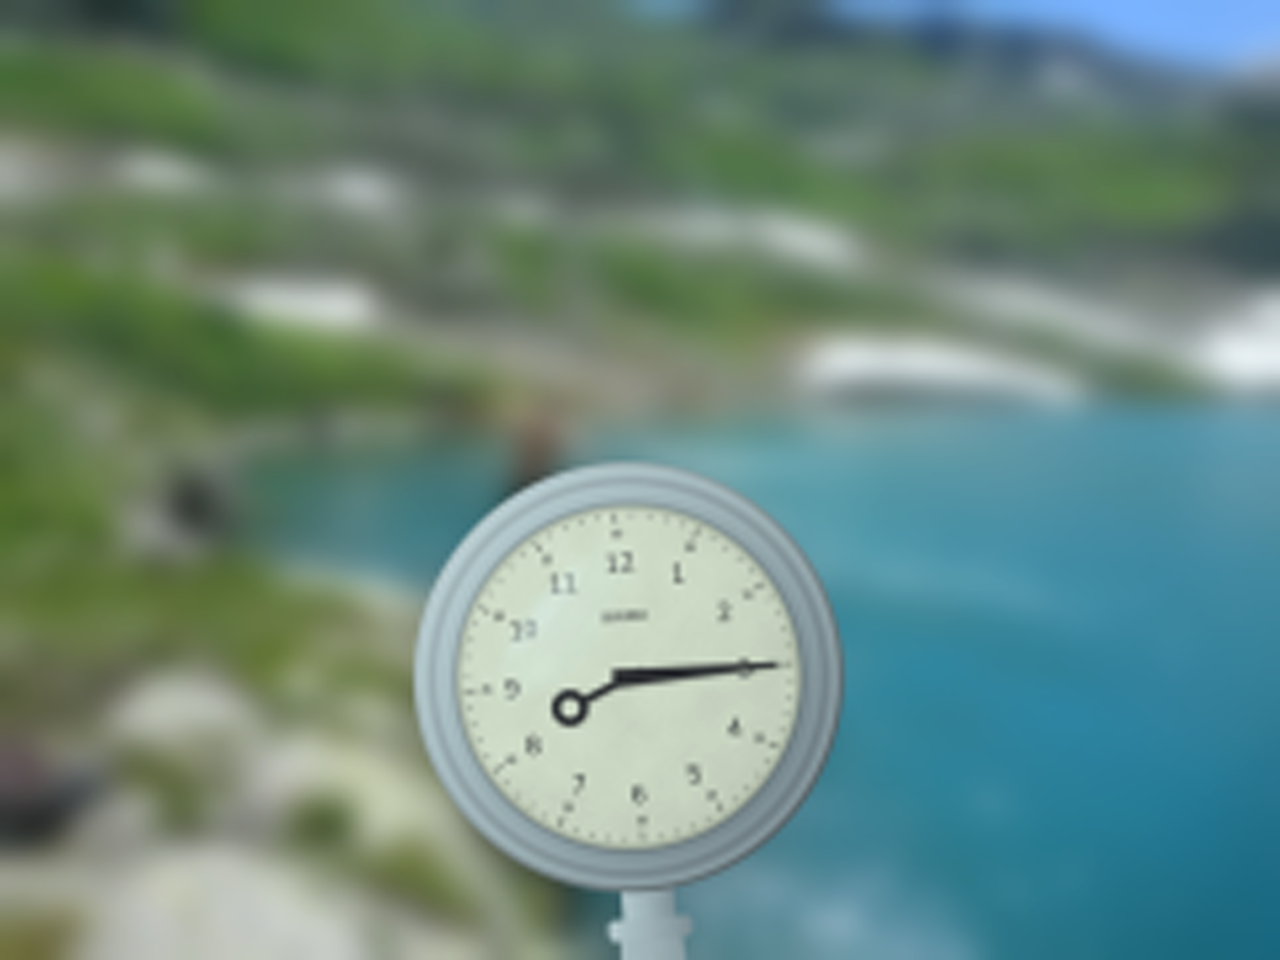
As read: 8.15
